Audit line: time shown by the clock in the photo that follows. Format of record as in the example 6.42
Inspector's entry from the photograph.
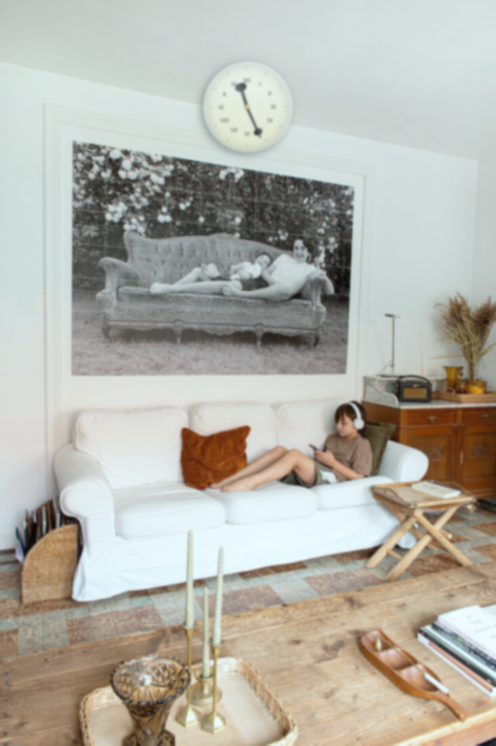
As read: 11.26
